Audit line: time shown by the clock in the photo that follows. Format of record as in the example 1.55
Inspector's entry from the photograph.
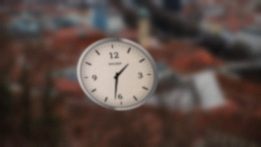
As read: 1.32
